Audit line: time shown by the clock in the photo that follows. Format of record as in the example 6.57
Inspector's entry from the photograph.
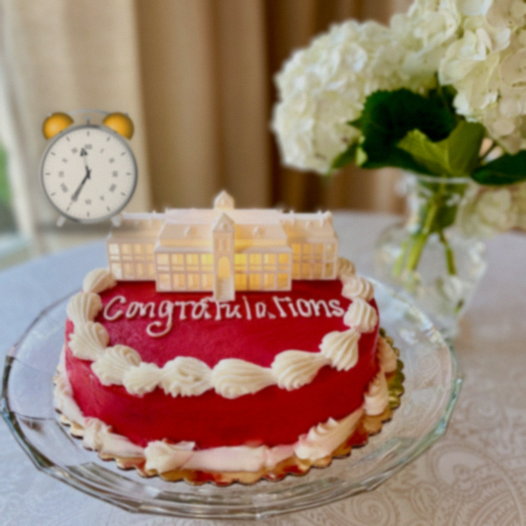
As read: 11.35
